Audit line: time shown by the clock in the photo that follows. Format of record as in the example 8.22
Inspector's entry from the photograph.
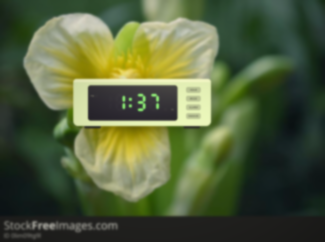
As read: 1.37
